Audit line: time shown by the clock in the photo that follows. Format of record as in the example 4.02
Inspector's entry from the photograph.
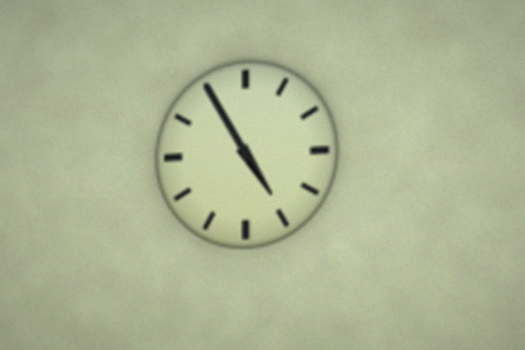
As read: 4.55
